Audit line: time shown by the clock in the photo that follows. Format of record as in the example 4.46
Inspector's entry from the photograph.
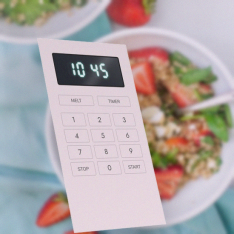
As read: 10.45
